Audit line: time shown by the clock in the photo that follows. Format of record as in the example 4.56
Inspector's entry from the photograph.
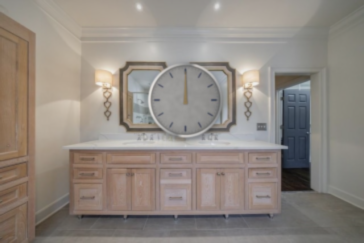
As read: 12.00
